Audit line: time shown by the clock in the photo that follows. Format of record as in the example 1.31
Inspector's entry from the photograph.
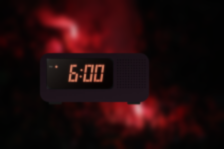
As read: 6.00
